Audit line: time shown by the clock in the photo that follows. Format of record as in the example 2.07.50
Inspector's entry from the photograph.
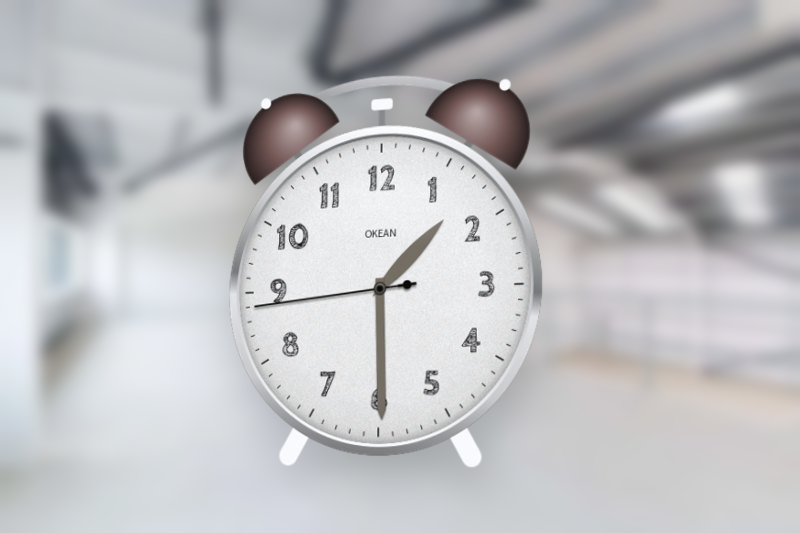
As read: 1.29.44
